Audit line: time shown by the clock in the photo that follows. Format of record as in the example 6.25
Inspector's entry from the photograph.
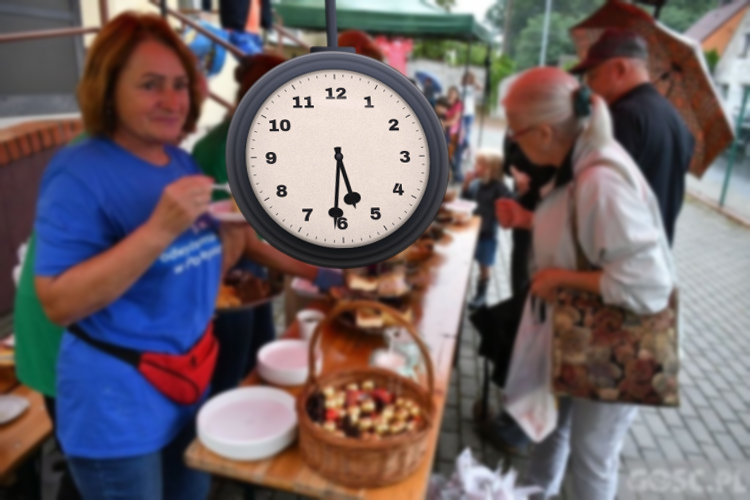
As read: 5.31
